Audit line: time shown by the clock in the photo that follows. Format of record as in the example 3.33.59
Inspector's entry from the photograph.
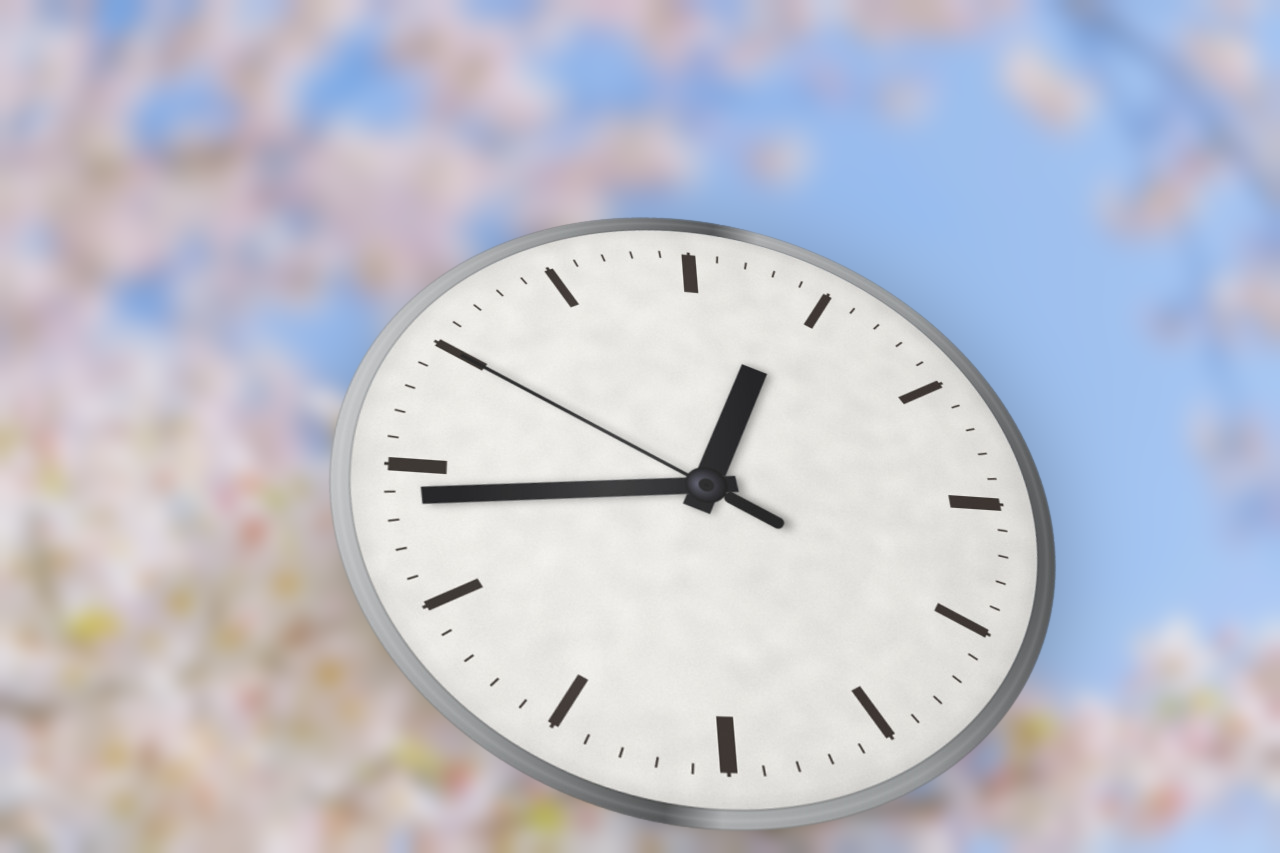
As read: 12.43.50
